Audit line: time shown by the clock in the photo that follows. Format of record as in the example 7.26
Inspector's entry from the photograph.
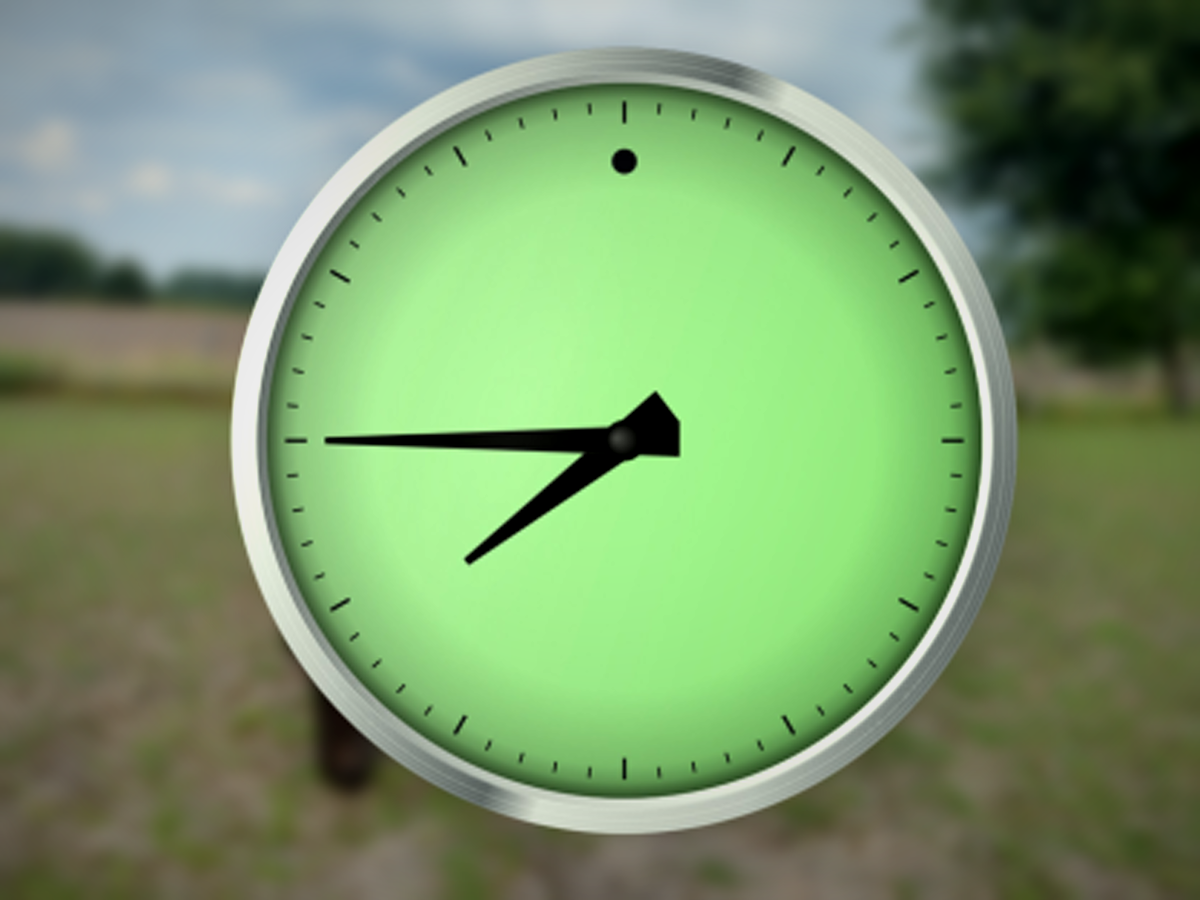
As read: 7.45
